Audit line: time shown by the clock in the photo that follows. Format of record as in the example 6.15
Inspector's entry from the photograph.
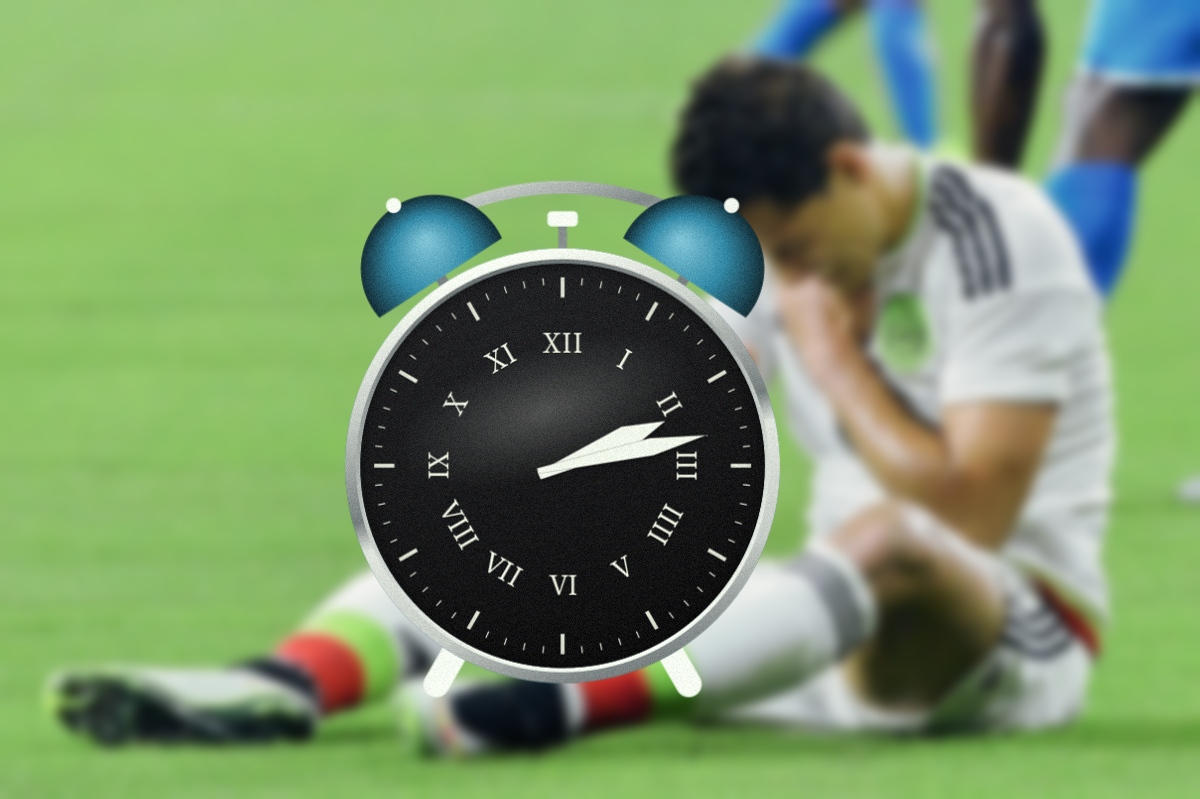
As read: 2.13
